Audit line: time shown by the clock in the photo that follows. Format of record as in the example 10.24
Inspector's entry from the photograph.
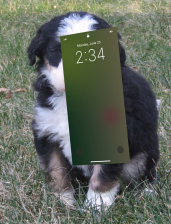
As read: 2.34
